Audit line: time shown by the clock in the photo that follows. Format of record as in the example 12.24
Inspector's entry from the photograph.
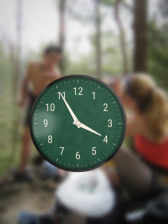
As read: 3.55
